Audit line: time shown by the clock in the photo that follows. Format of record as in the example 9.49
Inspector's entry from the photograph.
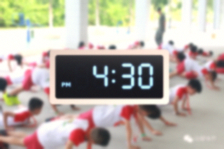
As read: 4.30
